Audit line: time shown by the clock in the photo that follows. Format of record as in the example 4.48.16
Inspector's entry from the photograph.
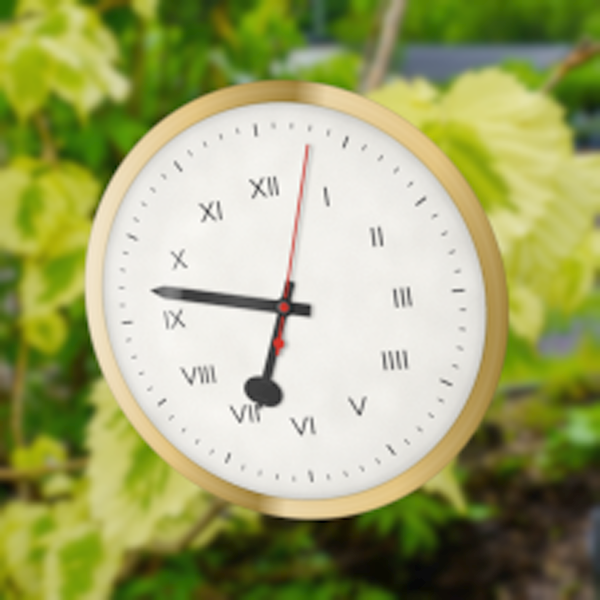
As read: 6.47.03
